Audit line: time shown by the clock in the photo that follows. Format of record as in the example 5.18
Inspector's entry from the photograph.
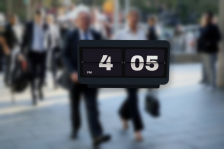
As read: 4.05
